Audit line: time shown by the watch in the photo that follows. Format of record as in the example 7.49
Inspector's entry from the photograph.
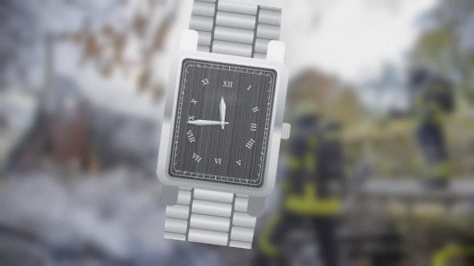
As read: 11.44
